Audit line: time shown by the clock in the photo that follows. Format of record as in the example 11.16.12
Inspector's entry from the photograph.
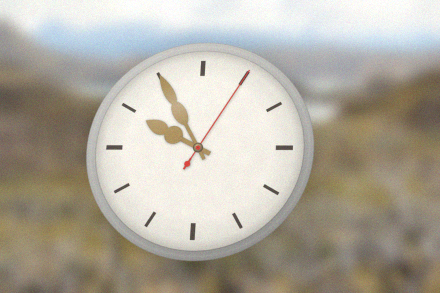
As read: 9.55.05
